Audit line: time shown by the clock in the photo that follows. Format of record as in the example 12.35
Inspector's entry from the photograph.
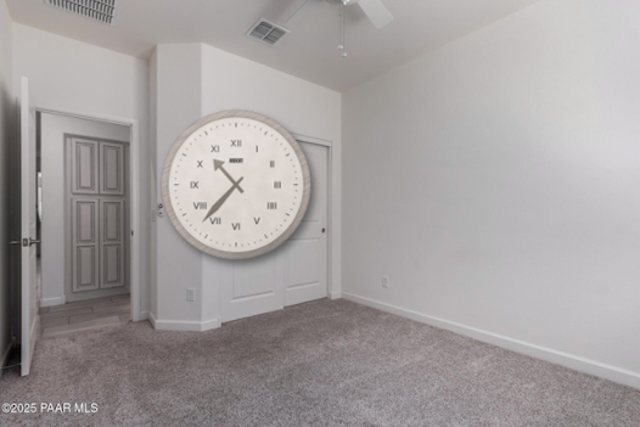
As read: 10.37
